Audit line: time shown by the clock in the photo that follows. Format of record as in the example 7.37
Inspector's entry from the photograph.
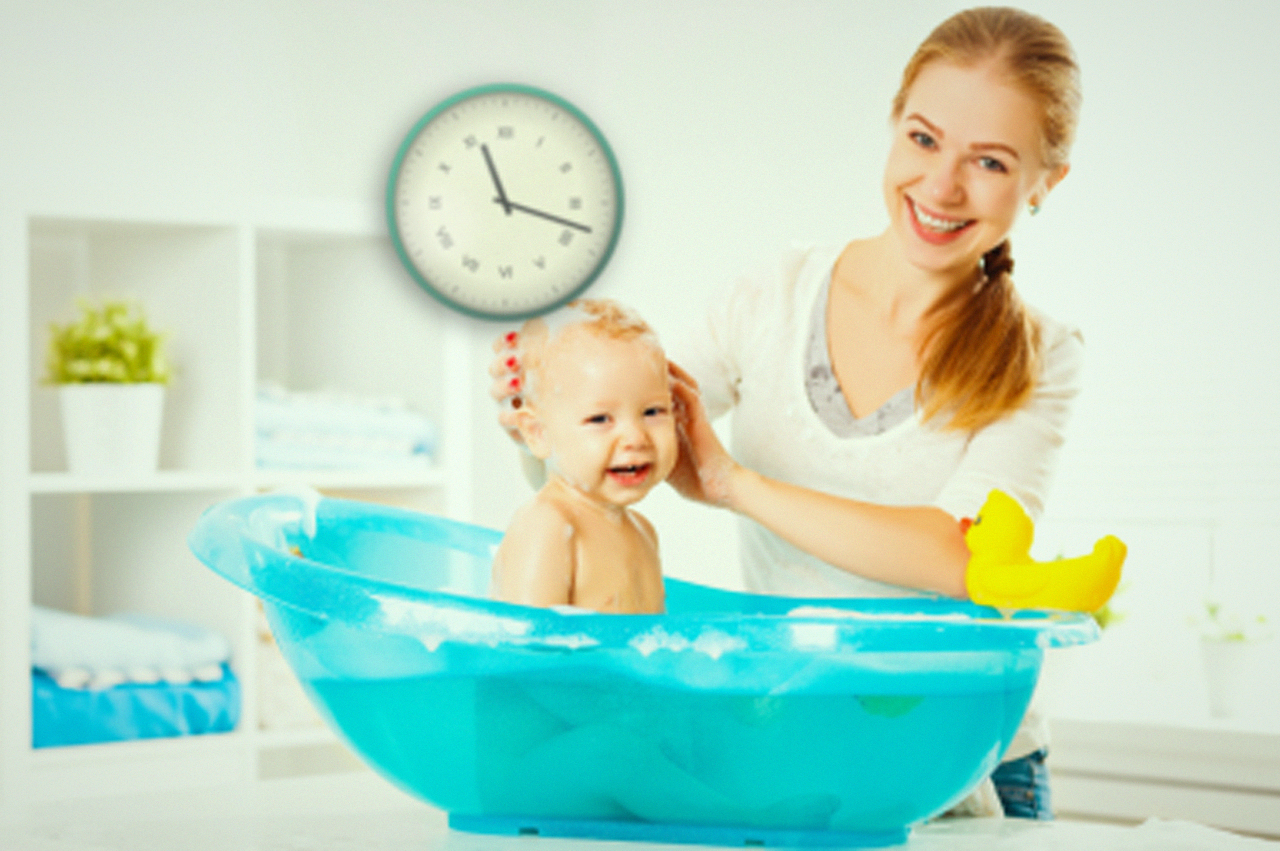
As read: 11.18
